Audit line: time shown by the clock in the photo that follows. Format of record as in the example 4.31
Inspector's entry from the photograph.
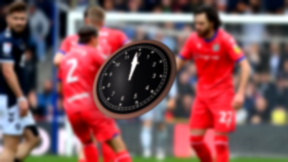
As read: 11.59
